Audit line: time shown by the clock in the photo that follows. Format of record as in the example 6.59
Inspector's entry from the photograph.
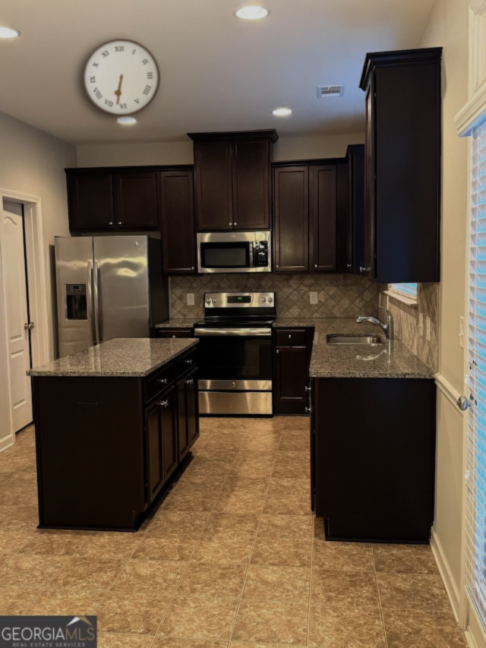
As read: 6.32
